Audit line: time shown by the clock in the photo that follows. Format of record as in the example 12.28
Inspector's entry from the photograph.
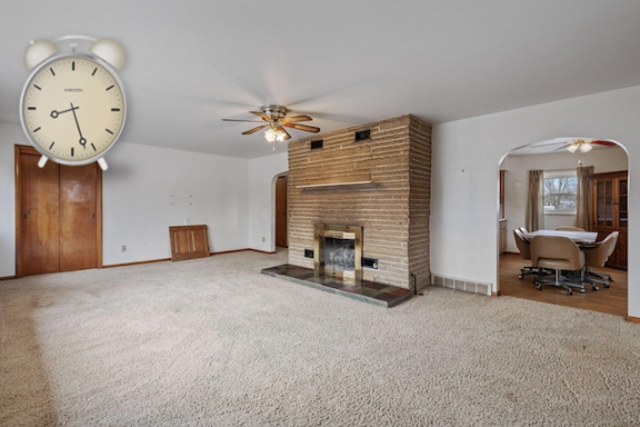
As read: 8.27
